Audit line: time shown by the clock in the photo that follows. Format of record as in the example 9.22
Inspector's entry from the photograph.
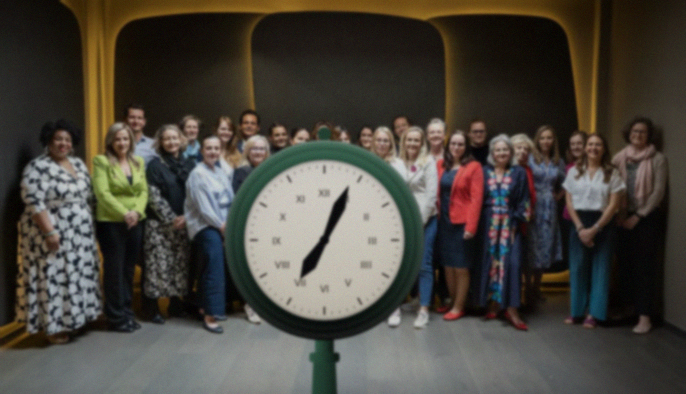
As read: 7.04
